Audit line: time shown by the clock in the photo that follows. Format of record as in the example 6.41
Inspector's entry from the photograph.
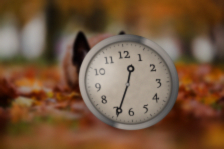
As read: 12.34
